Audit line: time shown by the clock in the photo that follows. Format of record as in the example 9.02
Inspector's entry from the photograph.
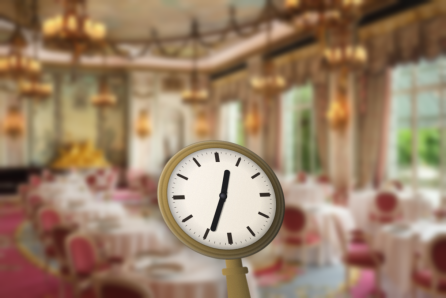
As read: 12.34
